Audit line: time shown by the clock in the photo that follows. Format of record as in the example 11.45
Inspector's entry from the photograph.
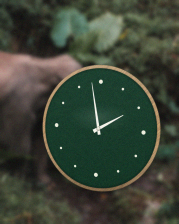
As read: 1.58
